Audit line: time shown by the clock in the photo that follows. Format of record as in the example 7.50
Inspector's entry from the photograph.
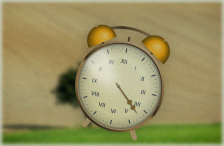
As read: 4.22
